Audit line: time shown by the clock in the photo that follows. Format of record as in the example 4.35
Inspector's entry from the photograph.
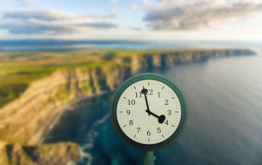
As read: 3.58
